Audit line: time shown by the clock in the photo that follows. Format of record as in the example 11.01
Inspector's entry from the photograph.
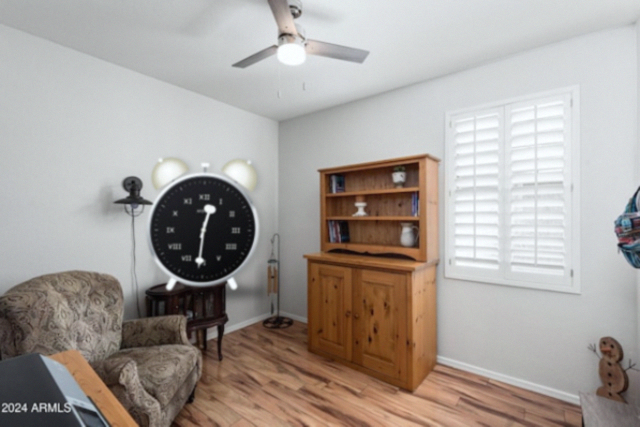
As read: 12.31
